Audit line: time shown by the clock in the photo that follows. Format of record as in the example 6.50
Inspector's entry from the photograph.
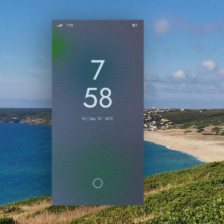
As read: 7.58
